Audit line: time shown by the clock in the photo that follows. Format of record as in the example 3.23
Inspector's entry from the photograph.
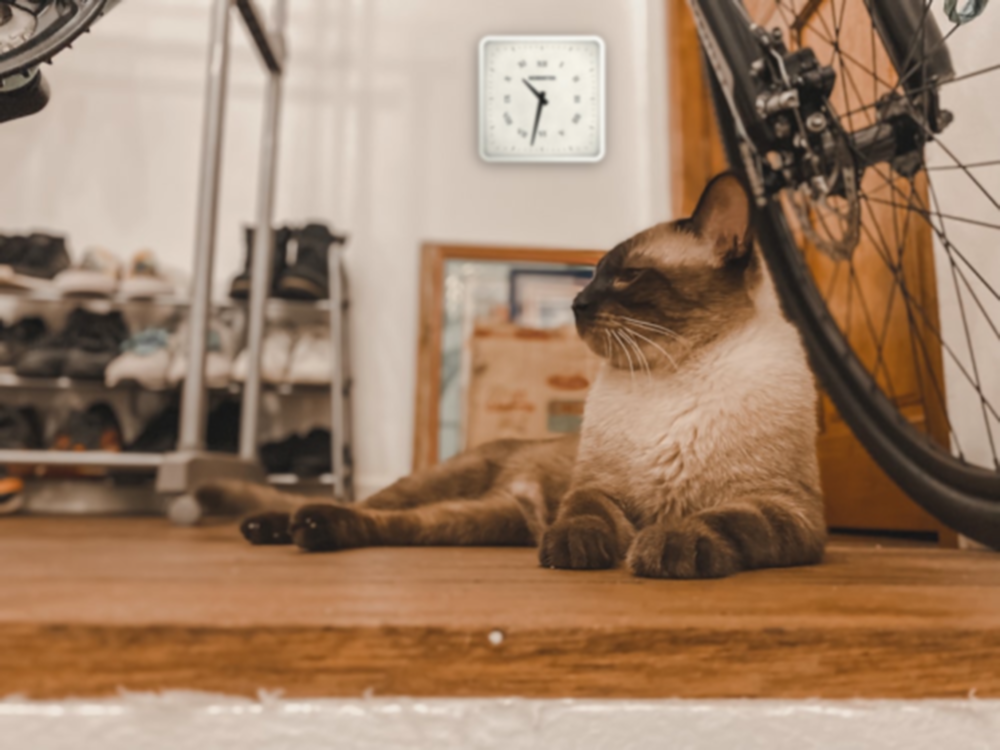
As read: 10.32
